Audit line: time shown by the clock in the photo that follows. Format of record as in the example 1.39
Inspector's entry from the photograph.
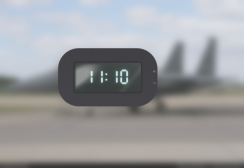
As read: 11.10
